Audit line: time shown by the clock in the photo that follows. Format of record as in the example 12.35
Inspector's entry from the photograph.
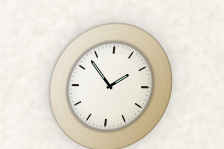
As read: 1.53
